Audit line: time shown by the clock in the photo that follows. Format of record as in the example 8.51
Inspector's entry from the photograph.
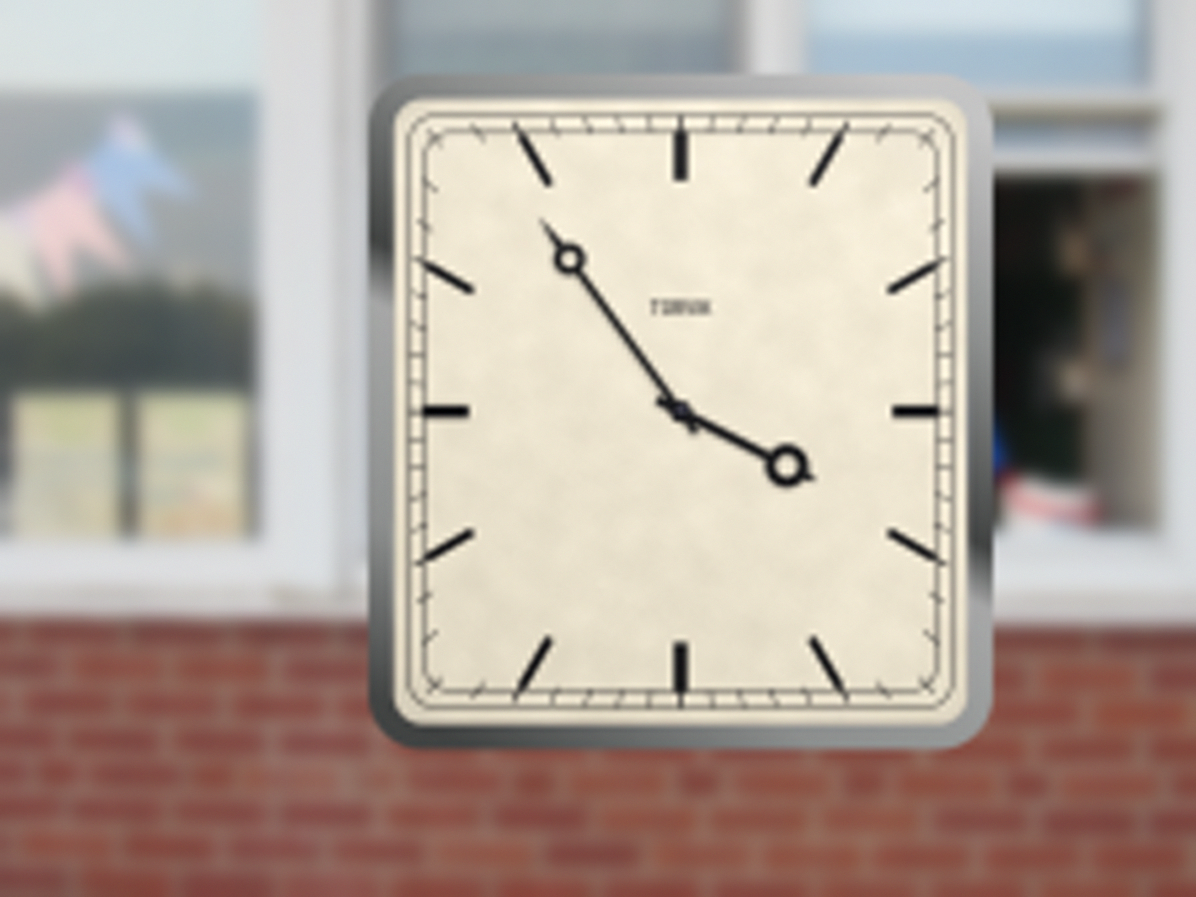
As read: 3.54
